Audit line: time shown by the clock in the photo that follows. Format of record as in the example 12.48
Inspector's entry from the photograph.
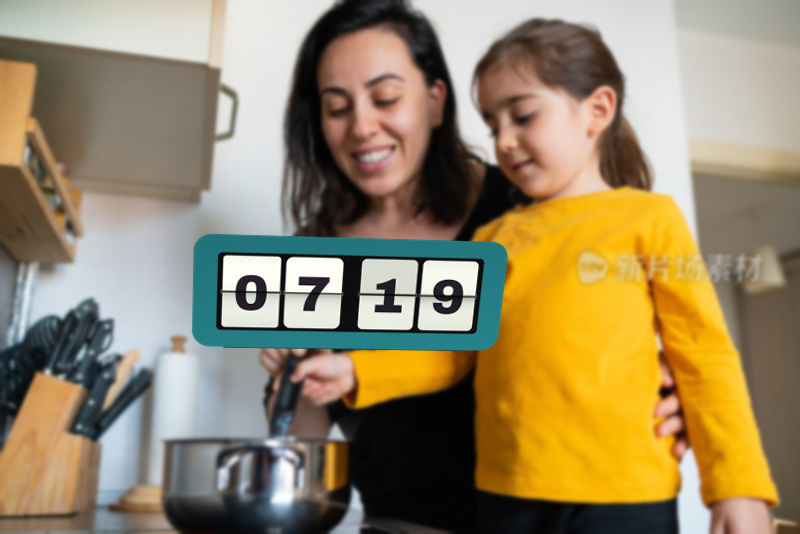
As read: 7.19
